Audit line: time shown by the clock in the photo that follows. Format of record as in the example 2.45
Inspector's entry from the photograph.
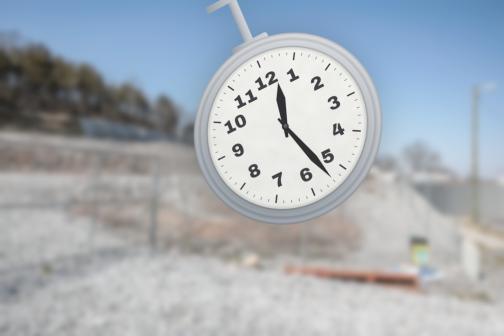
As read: 12.27
